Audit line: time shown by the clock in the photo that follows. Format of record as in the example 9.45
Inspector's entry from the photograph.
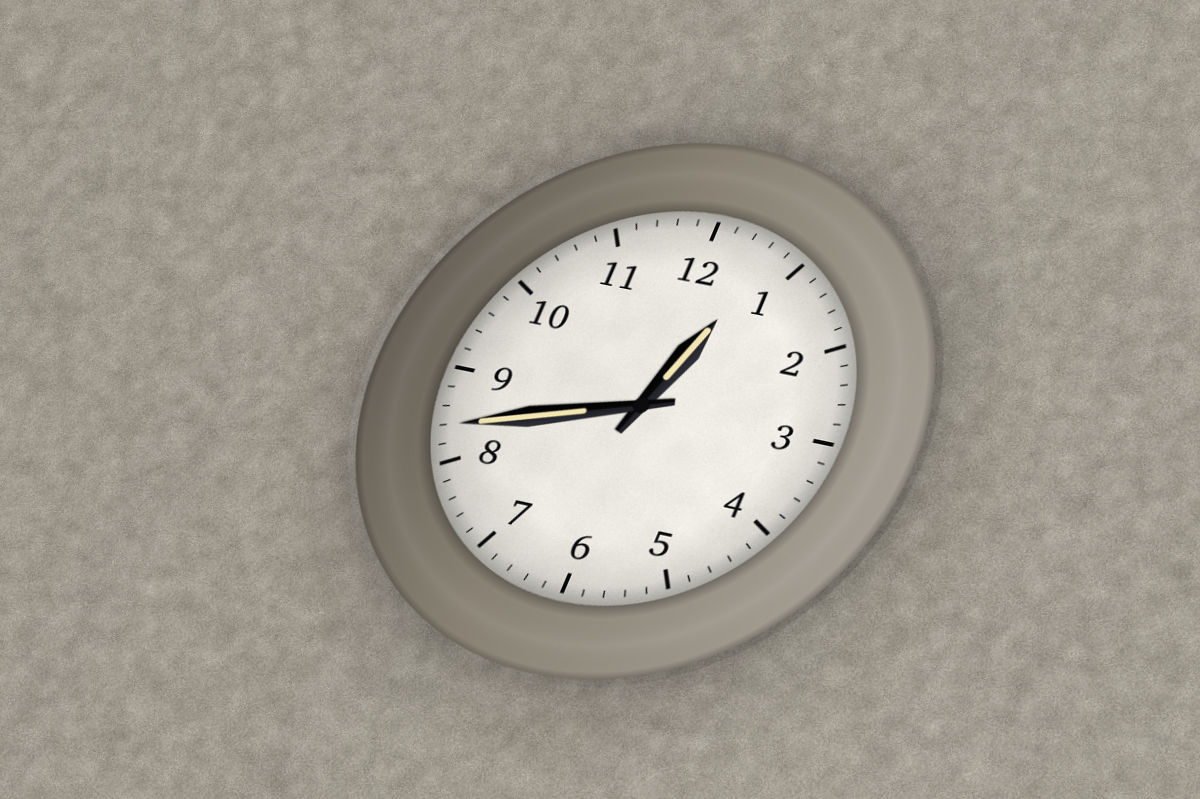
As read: 12.42
